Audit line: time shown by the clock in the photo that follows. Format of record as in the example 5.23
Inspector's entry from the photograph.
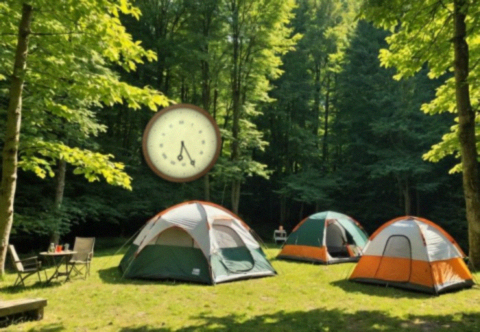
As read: 6.26
